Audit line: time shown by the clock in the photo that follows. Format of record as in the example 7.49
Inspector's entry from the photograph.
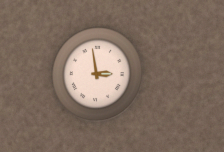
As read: 2.58
